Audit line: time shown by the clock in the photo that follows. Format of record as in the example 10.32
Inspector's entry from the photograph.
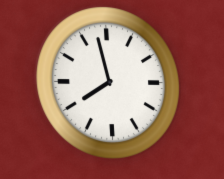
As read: 7.58
